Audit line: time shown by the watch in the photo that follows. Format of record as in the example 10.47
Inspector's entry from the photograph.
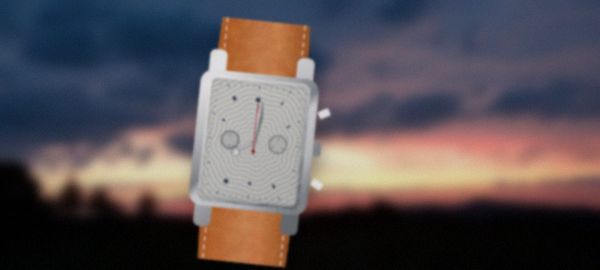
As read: 8.01
